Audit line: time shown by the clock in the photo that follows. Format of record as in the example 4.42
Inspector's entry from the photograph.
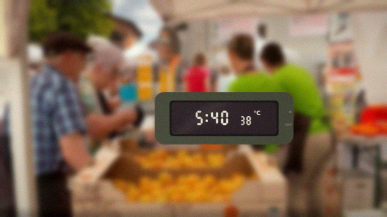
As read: 5.40
